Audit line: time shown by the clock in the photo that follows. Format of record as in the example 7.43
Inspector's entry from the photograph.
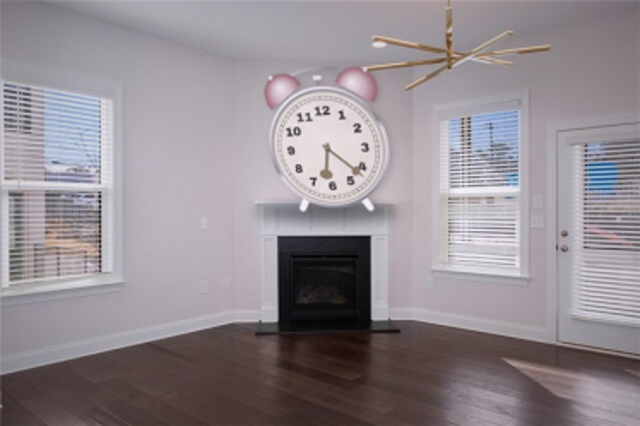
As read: 6.22
